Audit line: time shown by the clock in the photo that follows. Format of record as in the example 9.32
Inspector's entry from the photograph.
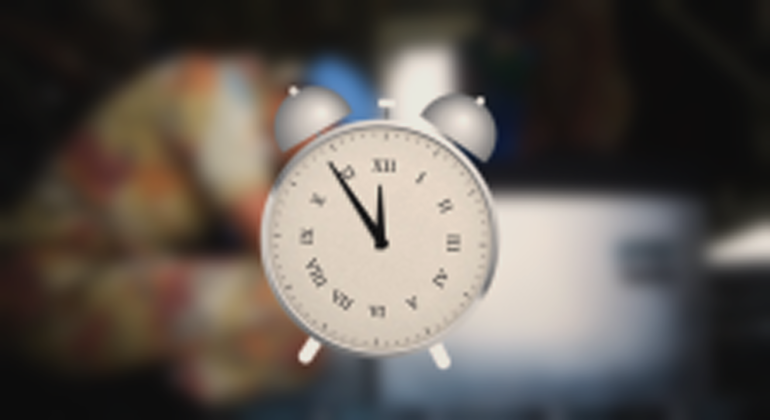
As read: 11.54
